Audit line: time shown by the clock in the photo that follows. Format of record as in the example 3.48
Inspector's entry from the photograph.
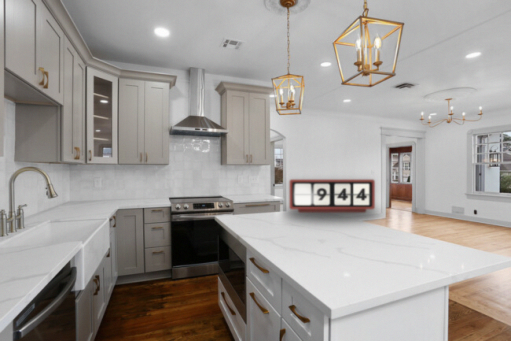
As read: 9.44
